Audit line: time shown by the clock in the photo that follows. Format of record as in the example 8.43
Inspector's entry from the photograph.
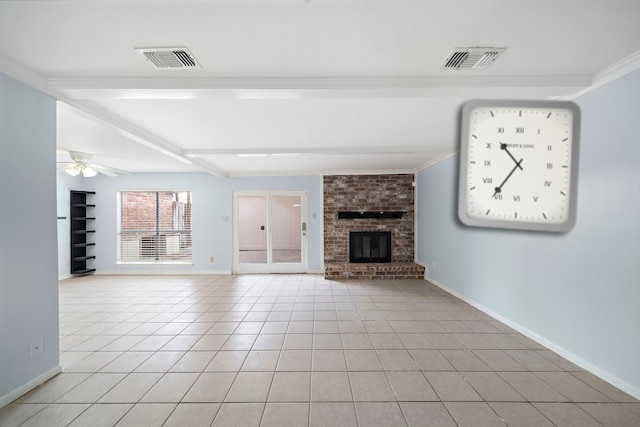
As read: 10.36
